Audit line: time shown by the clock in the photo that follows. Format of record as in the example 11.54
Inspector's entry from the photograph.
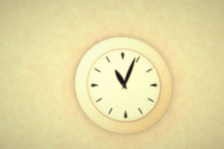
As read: 11.04
